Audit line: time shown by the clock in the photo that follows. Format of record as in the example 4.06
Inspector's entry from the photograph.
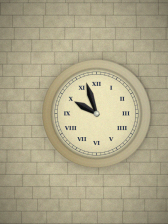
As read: 9.57
